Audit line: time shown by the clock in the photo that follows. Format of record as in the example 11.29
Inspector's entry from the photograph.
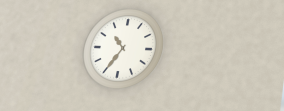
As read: 10.35
